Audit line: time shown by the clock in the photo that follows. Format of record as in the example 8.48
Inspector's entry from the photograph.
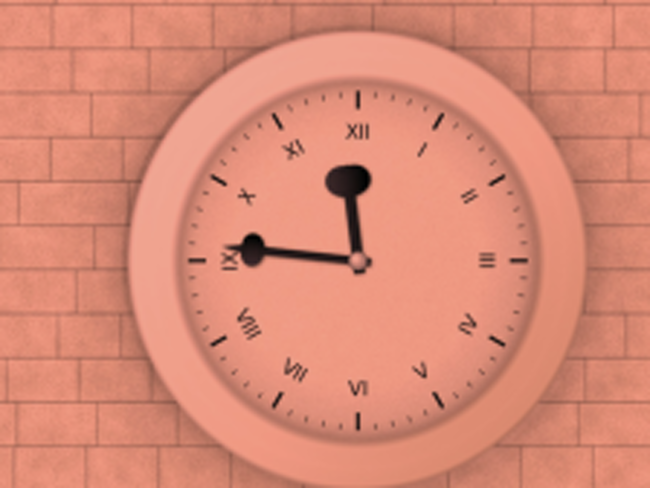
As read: 11.46
